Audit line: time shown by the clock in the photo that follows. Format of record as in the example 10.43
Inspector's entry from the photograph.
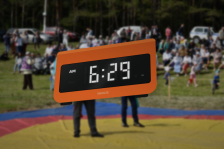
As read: 6.29
